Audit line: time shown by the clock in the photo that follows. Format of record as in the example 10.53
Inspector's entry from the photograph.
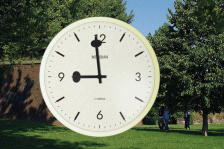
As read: 8.59
